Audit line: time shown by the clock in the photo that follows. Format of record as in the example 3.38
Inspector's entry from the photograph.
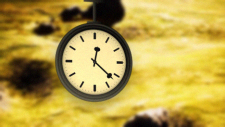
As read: 12.22
